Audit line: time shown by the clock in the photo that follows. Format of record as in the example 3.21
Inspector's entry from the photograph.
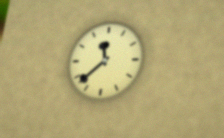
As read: 11.38
